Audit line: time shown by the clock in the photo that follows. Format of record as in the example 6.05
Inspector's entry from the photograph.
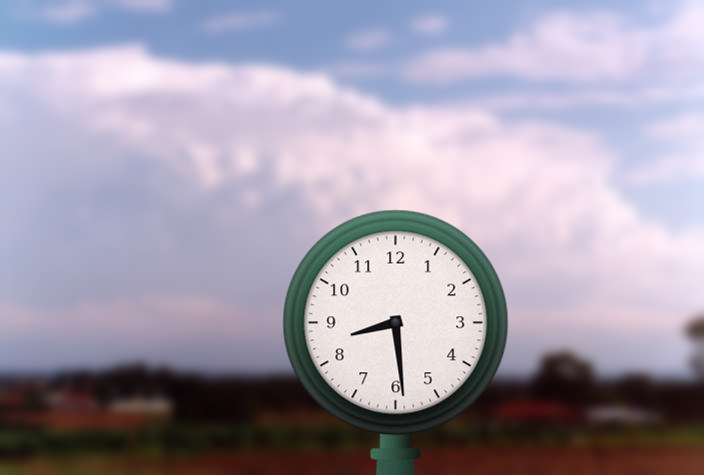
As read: 8.29
